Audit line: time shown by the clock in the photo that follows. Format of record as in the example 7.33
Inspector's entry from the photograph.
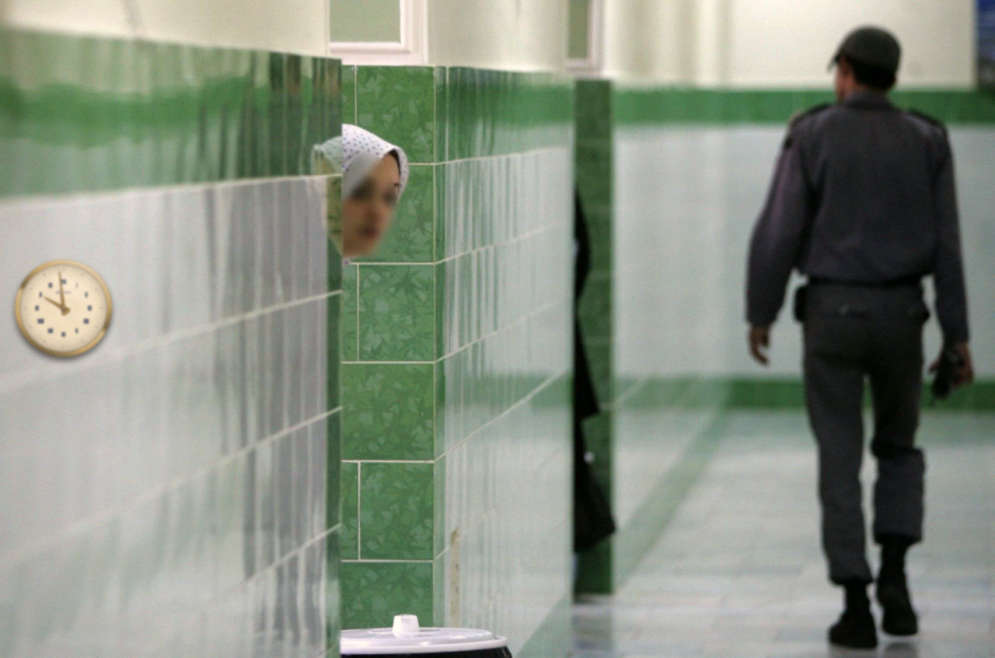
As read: 9.59
